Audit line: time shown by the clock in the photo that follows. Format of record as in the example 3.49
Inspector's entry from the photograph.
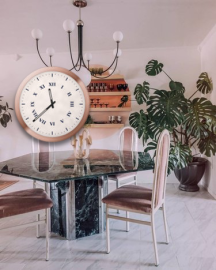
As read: 11.38
